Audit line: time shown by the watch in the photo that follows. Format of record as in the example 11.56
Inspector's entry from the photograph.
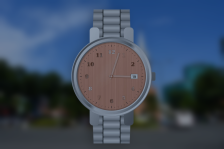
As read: 3.03
